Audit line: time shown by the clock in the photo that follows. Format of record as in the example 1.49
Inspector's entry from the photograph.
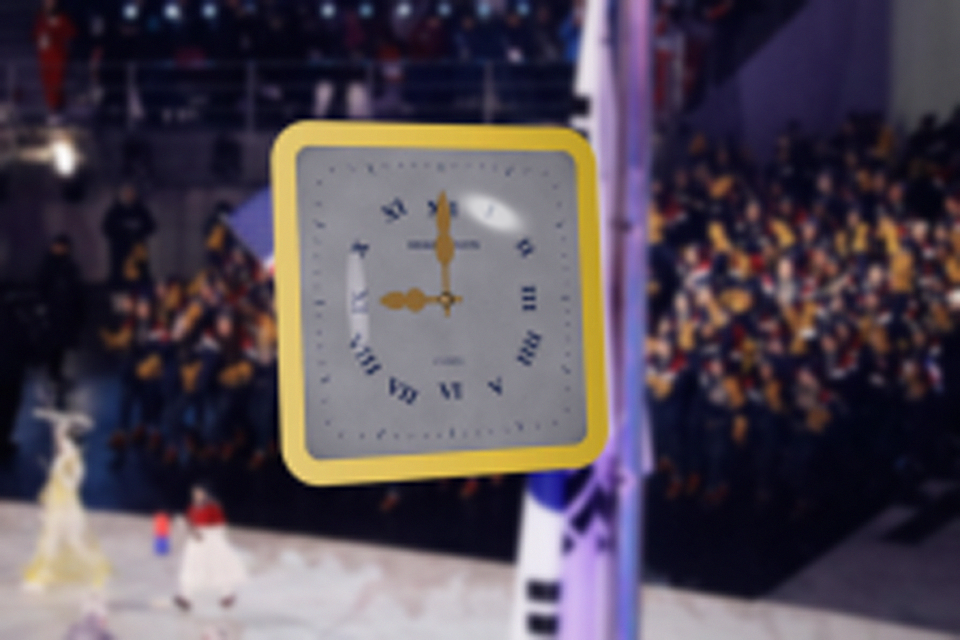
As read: 9.00
